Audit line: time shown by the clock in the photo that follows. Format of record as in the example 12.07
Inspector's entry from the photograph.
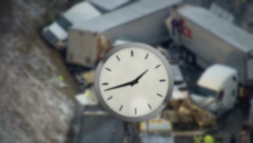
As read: 1.43
